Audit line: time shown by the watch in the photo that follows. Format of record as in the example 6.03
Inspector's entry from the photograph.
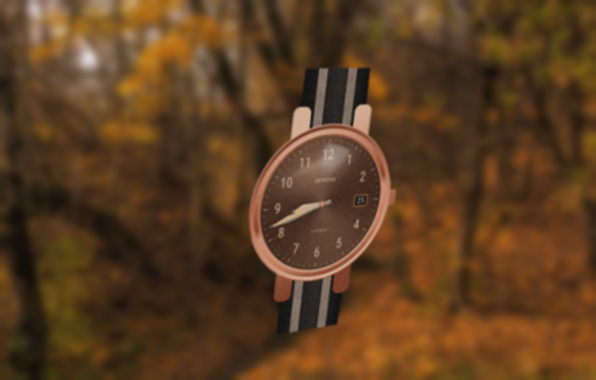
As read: 8.42
